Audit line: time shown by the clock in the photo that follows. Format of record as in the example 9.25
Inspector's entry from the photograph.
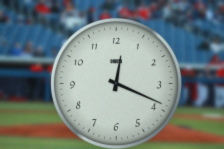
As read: 12.19
